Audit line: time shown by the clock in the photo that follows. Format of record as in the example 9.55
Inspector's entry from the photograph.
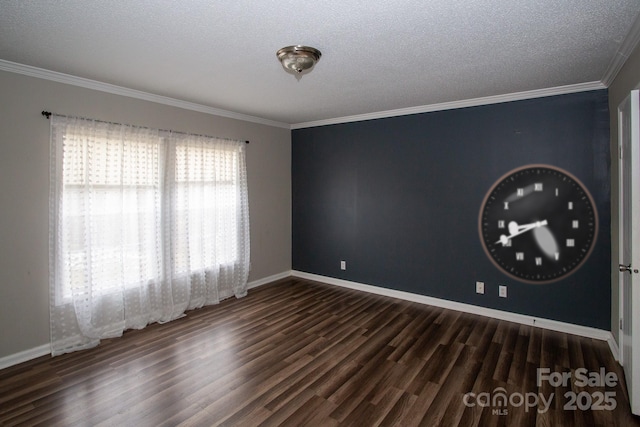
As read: 8.41
